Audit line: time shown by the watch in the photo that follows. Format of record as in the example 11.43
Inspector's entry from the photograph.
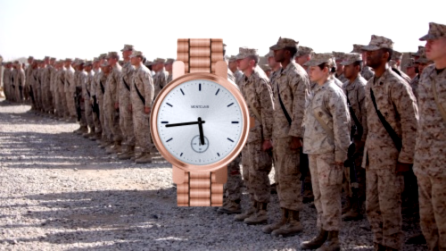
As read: 5.44
